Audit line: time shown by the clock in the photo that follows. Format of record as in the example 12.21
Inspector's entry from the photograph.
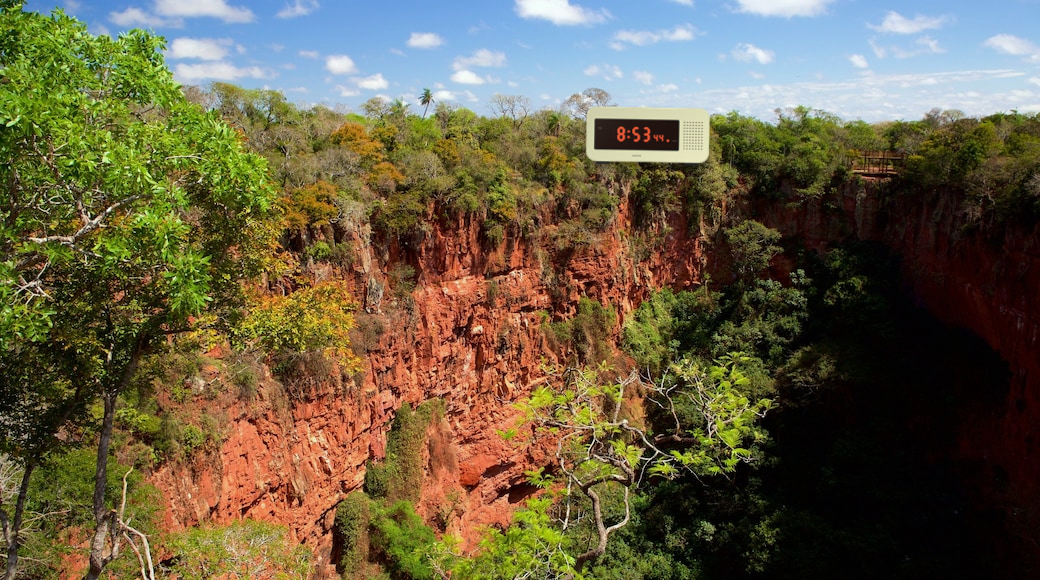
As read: 8.53
